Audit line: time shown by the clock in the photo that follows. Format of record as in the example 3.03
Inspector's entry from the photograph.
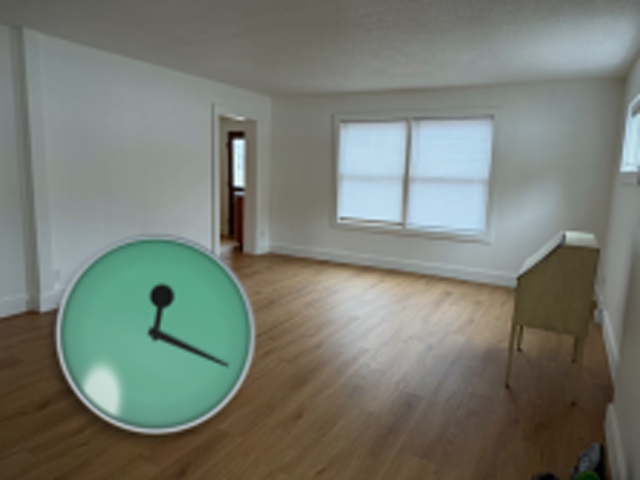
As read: 12.19
